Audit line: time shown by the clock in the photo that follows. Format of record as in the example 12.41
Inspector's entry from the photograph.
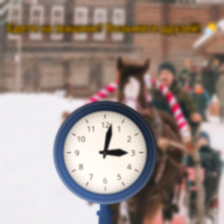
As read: 3.02
